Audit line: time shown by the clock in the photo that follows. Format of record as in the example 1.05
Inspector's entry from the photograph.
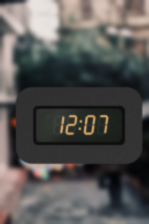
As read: 12.07
